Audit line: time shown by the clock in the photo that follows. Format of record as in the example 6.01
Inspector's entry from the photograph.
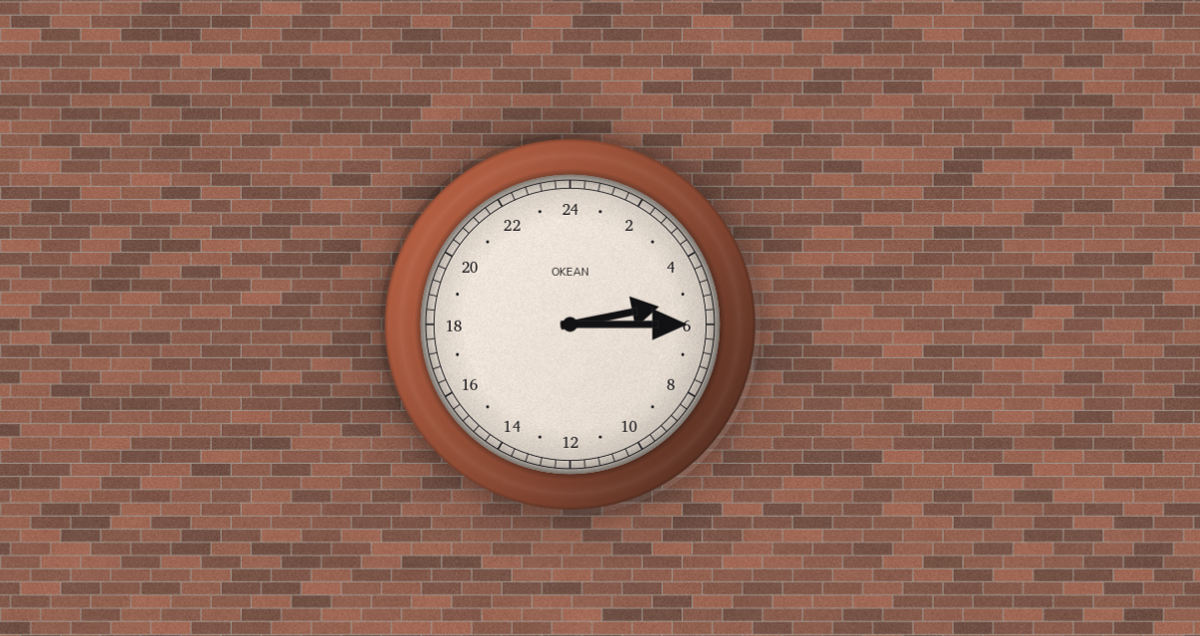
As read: 5.15
